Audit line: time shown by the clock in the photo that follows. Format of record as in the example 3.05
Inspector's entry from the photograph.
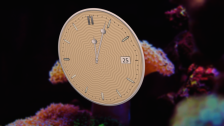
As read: 12.04
